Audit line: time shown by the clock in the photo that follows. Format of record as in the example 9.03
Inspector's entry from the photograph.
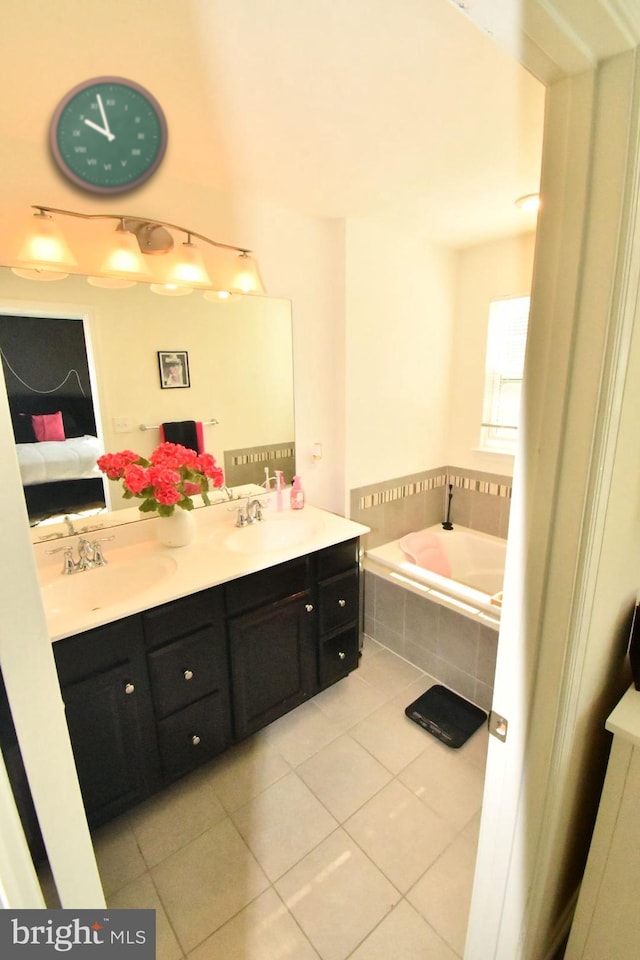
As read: 9.57
